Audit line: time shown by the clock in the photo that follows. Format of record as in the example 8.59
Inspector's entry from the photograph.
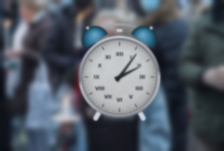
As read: 2.06
